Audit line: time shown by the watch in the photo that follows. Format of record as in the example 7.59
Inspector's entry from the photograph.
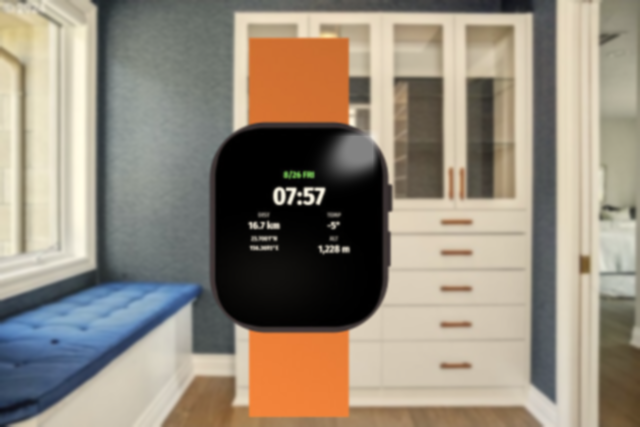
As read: 7.57
